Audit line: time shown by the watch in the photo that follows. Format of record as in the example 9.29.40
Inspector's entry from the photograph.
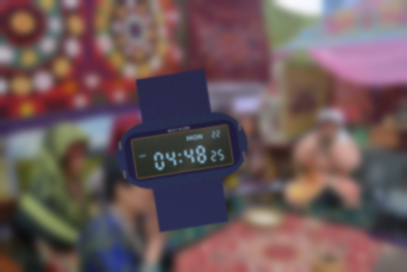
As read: 4.48.25
